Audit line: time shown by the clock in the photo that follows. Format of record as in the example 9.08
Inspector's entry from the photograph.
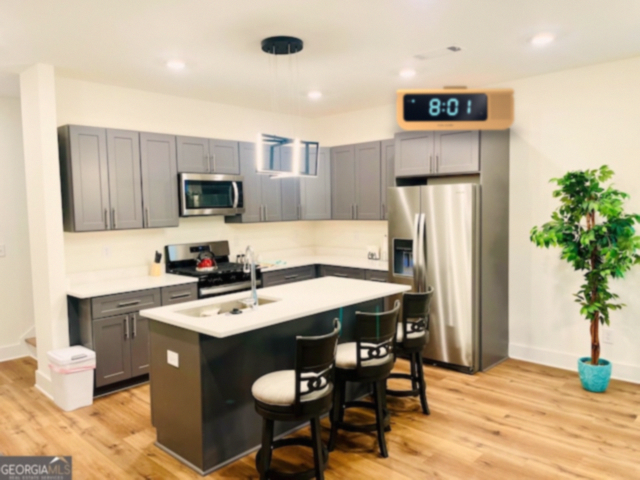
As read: 8.01
